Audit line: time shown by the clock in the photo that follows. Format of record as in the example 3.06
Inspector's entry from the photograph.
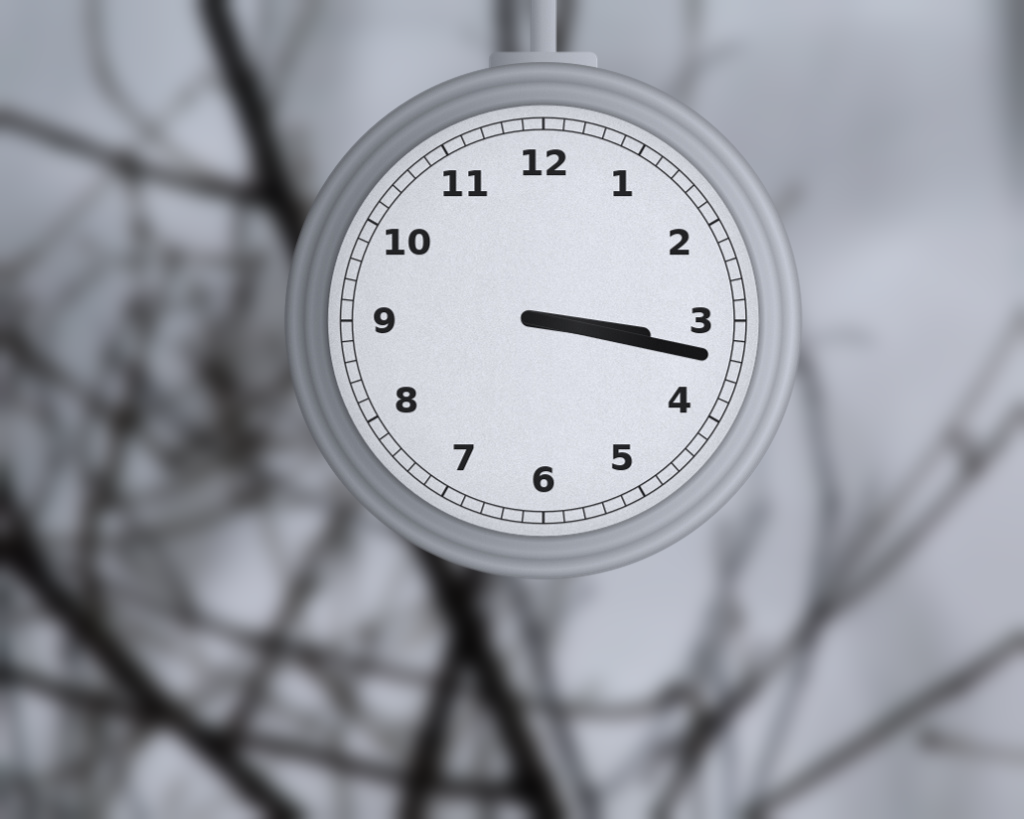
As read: 3.17
